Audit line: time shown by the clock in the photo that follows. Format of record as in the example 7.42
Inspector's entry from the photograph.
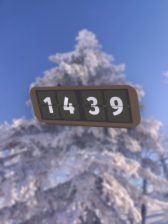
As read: 14.39
